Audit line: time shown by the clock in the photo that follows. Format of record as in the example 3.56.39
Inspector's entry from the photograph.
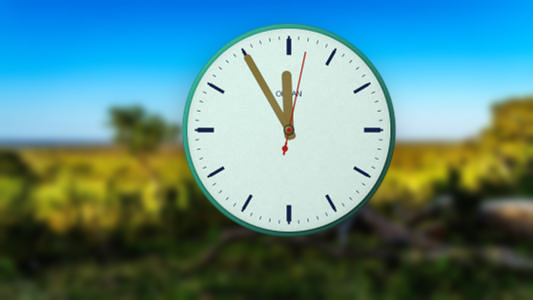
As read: 11.55.02
